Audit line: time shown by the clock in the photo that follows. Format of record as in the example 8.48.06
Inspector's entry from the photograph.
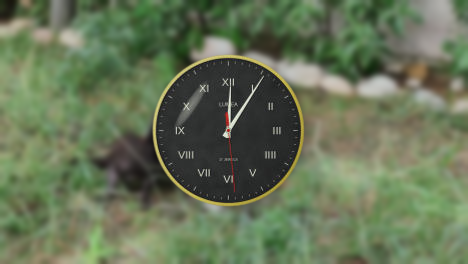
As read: 12.05.29
